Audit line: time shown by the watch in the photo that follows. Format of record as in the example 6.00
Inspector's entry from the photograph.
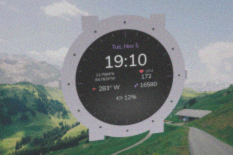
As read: 19.10
